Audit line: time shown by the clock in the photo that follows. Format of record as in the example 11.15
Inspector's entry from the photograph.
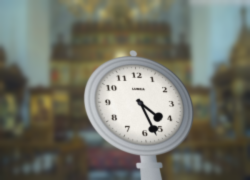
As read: 4.27
